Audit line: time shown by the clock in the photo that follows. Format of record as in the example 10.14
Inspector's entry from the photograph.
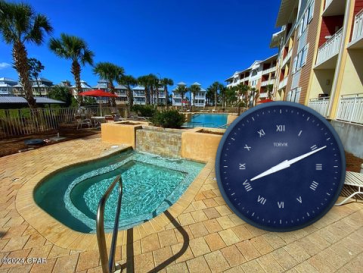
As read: 8.11
